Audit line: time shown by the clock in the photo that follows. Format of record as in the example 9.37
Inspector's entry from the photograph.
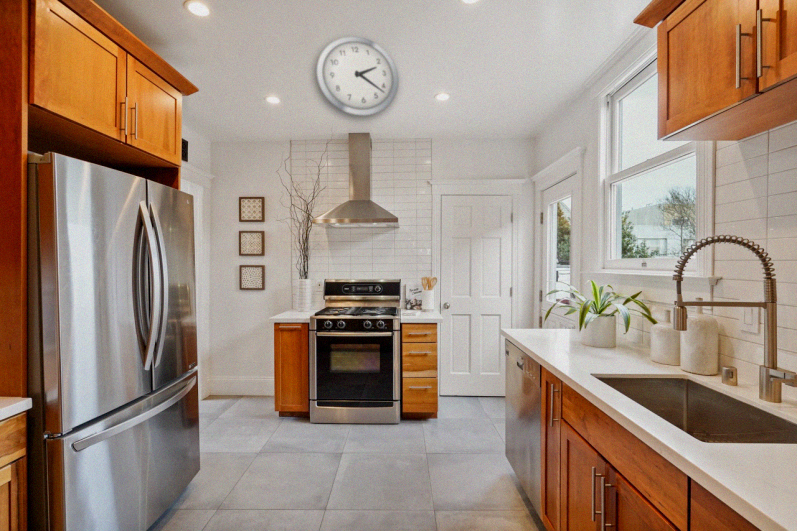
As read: 2.22
